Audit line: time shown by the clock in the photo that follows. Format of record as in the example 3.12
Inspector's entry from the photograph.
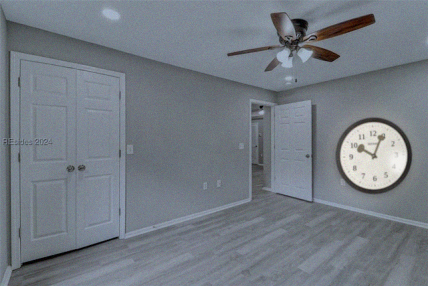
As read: 10.04
